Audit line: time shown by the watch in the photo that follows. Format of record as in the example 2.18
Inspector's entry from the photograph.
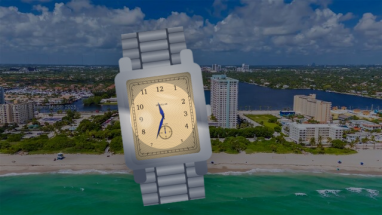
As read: 11.34
